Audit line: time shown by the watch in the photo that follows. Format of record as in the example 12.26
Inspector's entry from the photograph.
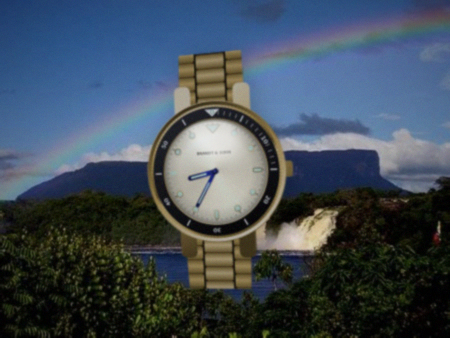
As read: 8.35
